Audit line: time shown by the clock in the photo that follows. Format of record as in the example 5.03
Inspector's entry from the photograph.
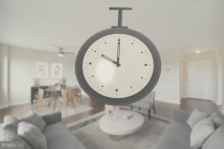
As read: 10.00
